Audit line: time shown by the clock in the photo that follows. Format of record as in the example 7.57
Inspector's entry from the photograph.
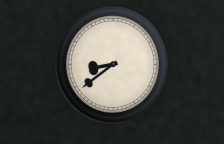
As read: 8.39
